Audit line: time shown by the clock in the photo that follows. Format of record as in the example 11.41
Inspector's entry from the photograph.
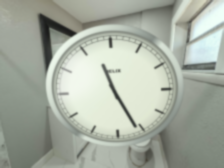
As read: 11.26
